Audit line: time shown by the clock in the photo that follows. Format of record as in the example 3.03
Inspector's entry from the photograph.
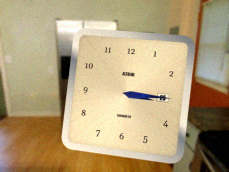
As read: 3.15
